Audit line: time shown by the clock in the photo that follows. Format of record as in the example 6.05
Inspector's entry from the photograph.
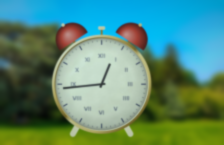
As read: 12.44
